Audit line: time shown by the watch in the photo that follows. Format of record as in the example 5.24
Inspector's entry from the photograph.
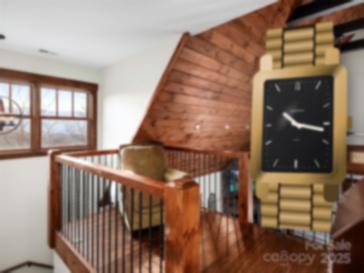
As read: 10.17
